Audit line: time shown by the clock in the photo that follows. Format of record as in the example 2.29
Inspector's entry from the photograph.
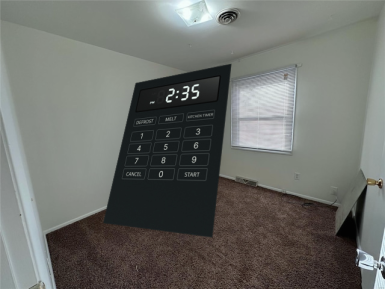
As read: 2.35
